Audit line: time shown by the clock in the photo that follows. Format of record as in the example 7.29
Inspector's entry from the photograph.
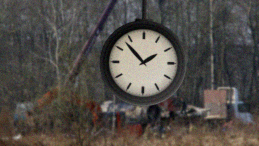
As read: 1.53
